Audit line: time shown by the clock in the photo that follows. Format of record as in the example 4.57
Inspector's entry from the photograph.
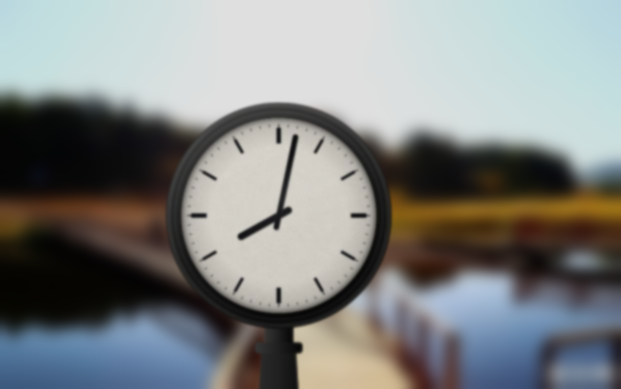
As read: 8.02
